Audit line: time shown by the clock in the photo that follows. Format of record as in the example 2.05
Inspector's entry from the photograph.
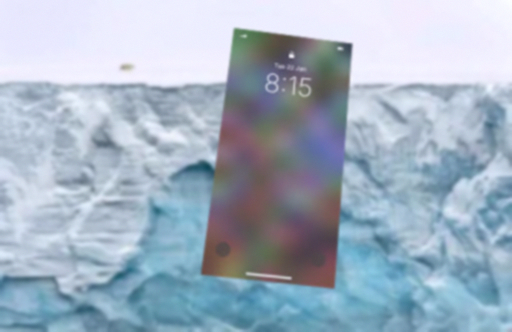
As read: 8.15
